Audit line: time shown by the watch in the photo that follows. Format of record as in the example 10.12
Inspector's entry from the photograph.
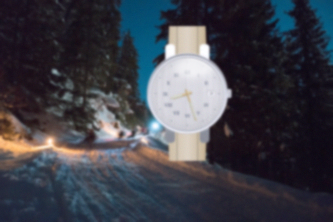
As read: 8.27
